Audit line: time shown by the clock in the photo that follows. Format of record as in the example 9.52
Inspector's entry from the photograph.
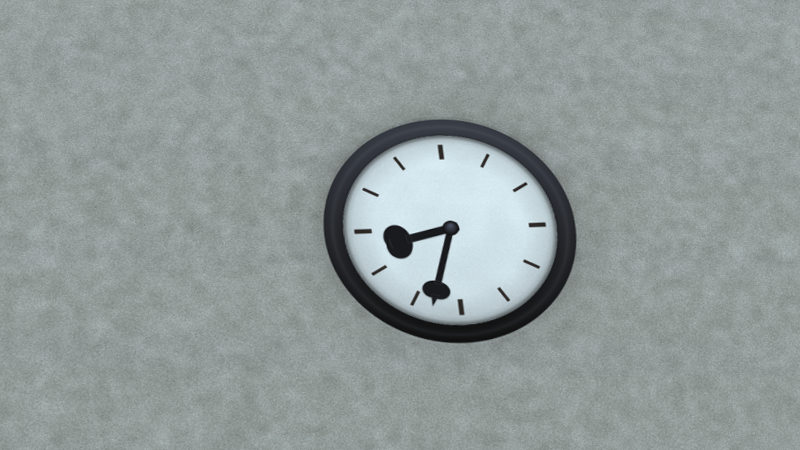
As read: 8.33
